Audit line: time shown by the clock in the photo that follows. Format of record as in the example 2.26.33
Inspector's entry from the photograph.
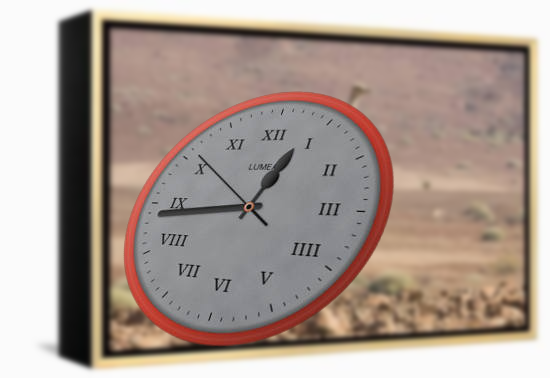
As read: 12.43.51
